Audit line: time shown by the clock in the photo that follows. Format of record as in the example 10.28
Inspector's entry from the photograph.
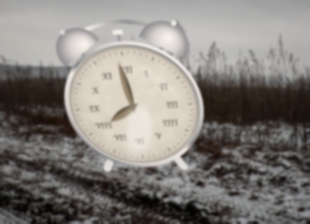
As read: 7.59
